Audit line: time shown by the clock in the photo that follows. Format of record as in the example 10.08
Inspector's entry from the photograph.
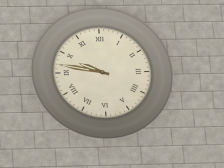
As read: 9.47
